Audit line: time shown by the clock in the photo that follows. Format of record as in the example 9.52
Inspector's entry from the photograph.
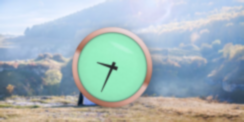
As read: 9.34
